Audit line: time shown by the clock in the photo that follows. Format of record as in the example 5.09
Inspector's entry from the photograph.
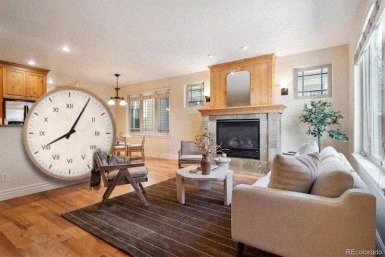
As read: 8.05
